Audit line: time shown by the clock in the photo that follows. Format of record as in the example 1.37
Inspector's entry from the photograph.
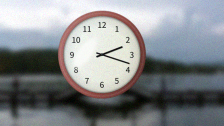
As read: 2.18
